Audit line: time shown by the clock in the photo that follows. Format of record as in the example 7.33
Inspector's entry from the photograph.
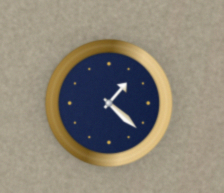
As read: 1.22
